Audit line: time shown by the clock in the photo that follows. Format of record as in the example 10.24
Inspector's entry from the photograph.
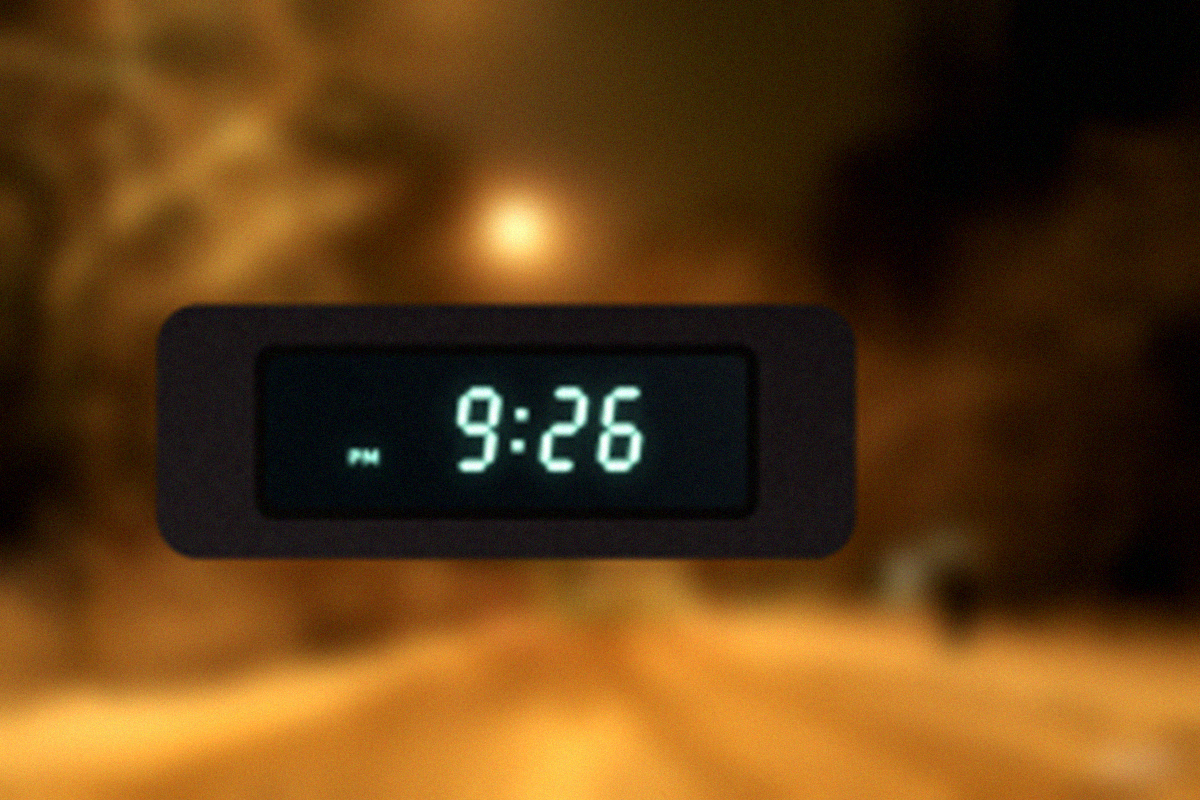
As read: 9.26
